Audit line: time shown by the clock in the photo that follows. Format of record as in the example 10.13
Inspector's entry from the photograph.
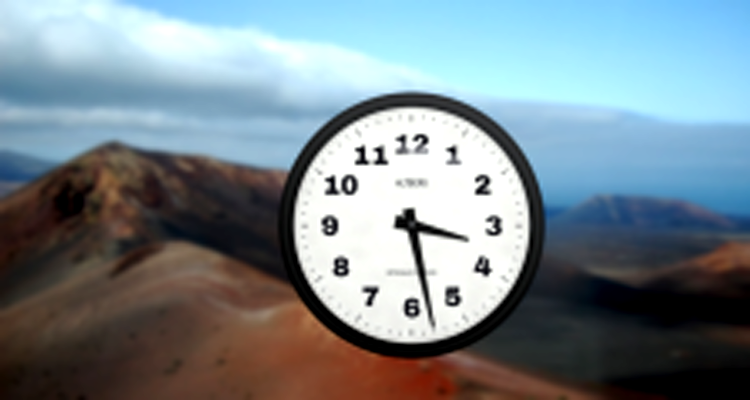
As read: 3.28
